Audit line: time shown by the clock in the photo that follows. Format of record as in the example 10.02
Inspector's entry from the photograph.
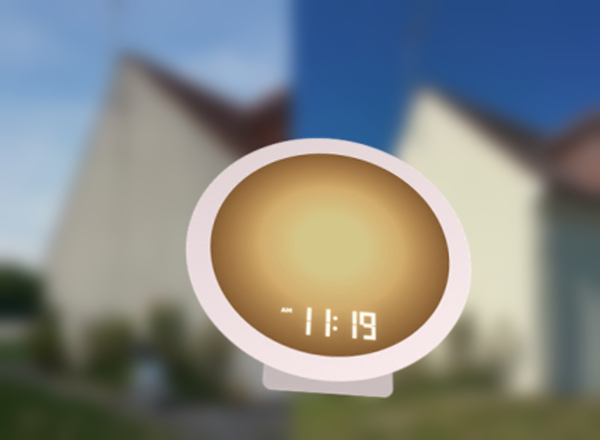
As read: 11.19
